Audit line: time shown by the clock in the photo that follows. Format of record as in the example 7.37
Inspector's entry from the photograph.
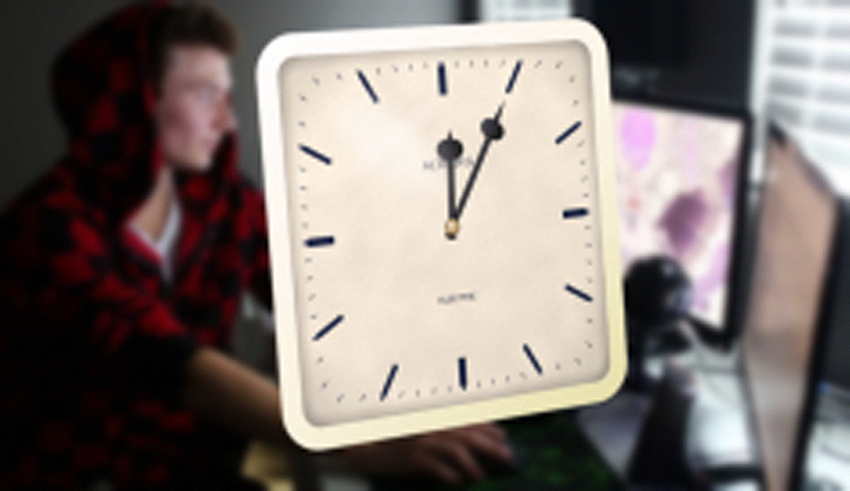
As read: 12.05
